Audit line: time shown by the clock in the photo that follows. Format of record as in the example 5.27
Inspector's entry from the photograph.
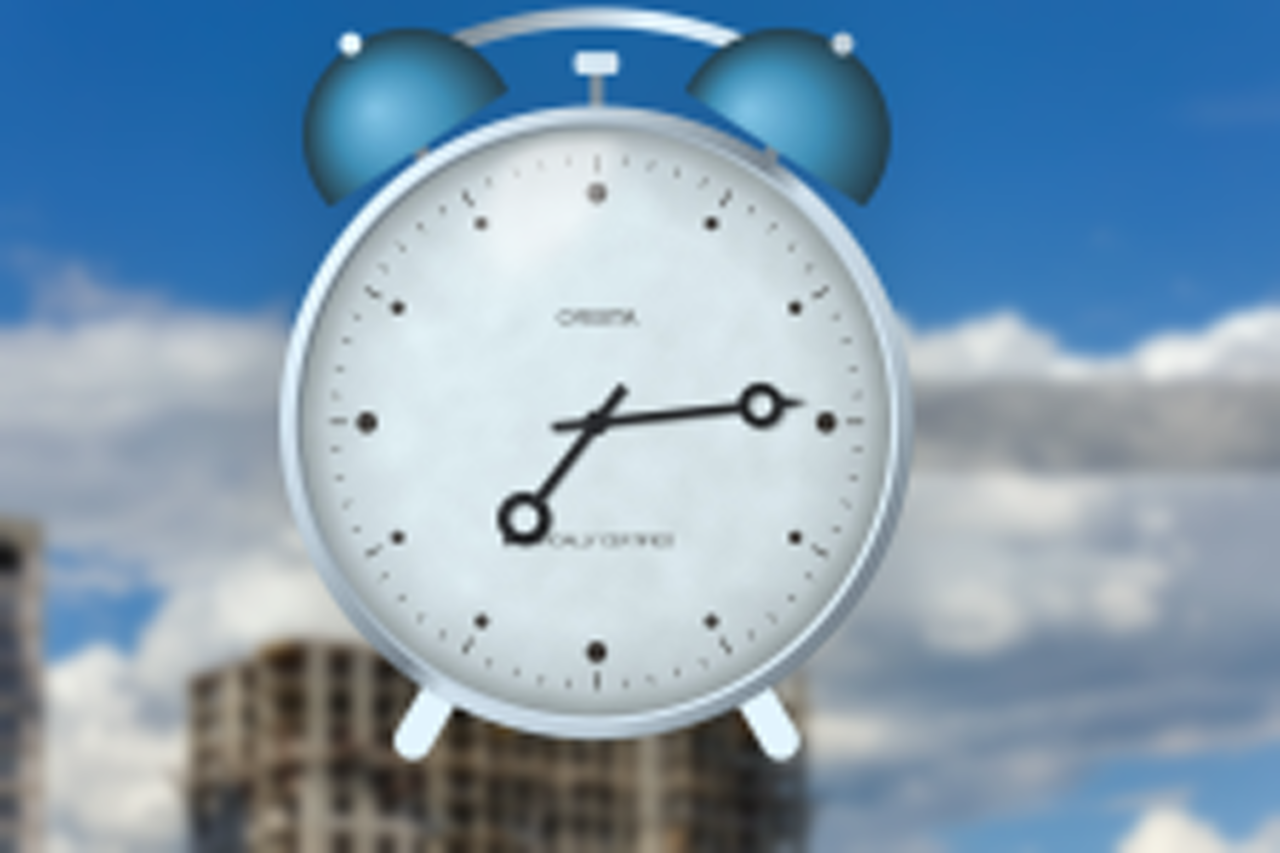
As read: 7.14
